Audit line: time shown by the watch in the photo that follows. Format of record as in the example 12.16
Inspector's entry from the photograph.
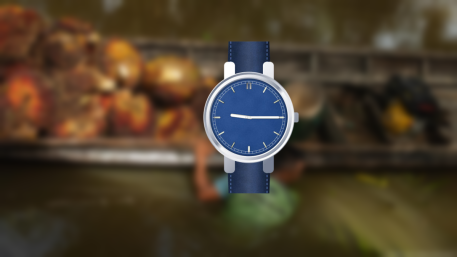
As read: 9.15
